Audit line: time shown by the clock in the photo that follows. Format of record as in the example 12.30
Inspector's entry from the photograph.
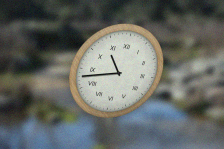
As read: 10.43
